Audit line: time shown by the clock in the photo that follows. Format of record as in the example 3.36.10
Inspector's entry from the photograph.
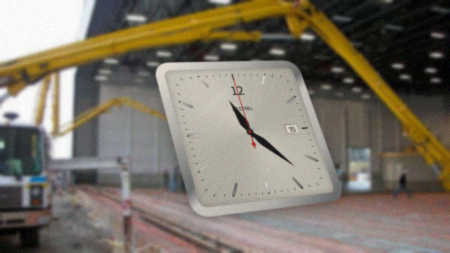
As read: 11.23.00
